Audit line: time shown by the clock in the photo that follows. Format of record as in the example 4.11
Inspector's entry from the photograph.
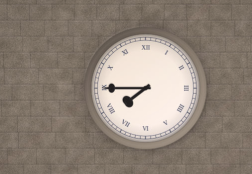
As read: 7.45
